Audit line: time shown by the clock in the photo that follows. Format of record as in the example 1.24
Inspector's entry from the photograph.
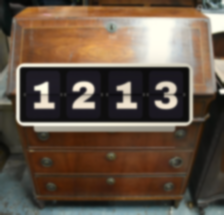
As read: 12.13
